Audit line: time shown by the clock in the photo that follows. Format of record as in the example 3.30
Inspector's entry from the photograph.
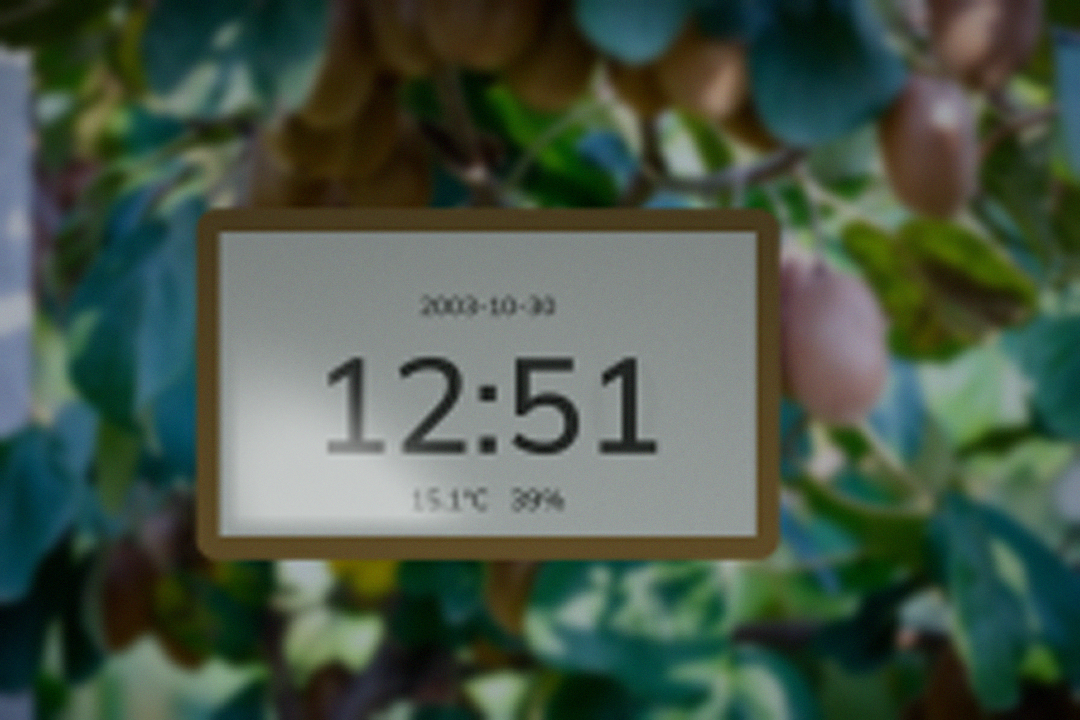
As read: 12.51
